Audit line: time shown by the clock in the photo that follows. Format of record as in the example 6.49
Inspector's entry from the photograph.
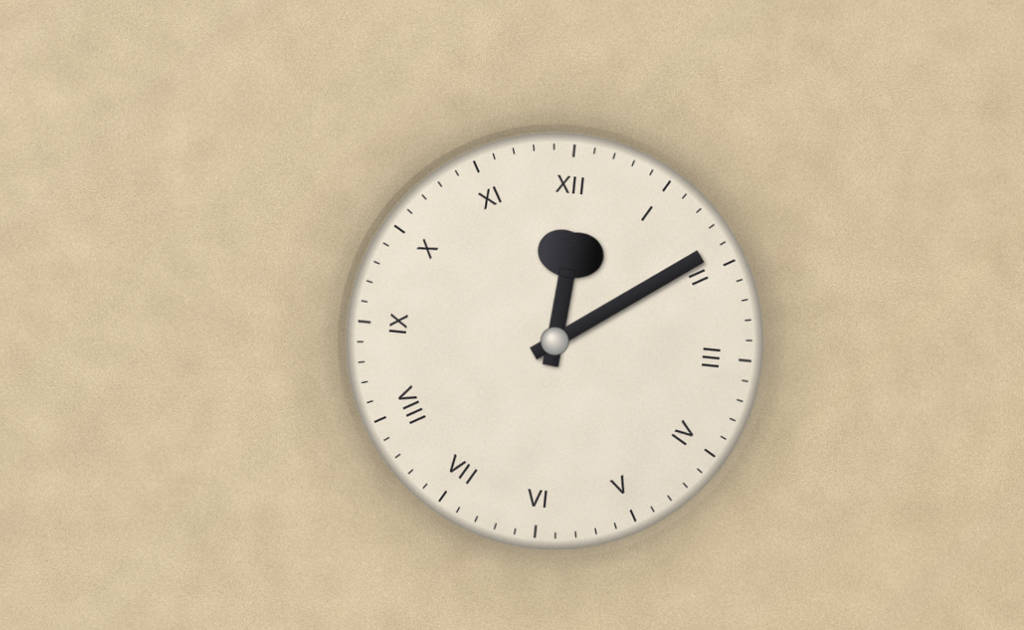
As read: 12.09
